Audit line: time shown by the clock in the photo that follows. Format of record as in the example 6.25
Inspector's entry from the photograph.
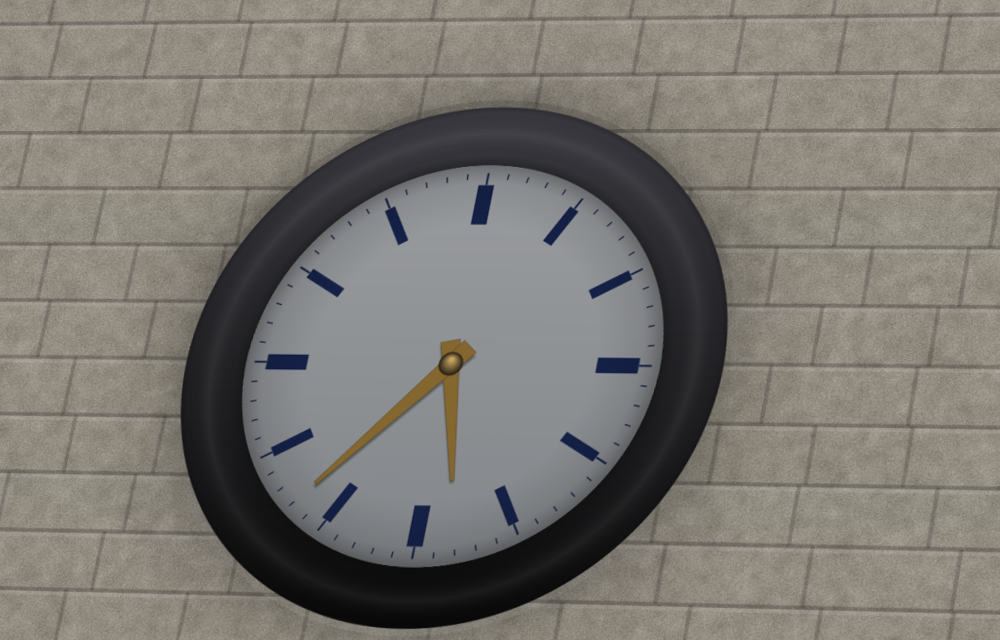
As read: 5.37
